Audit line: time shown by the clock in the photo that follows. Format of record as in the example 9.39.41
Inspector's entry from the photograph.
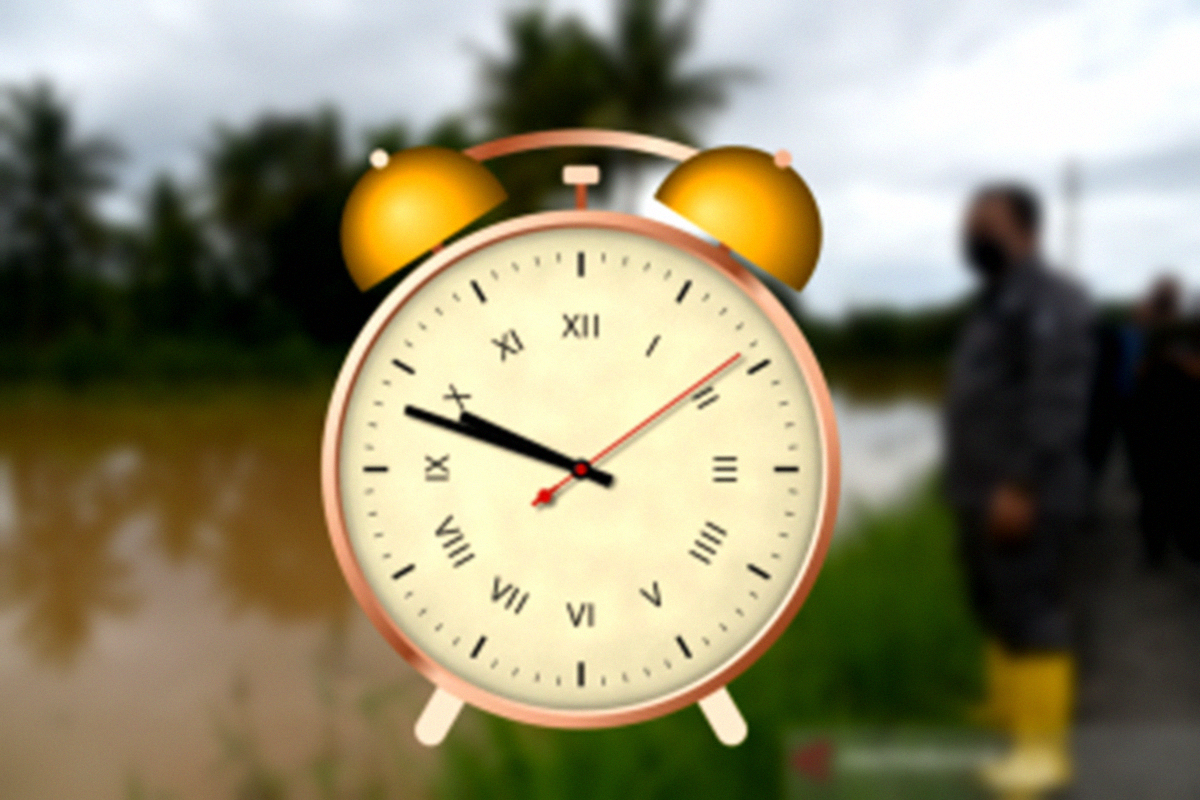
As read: 9.48.09
